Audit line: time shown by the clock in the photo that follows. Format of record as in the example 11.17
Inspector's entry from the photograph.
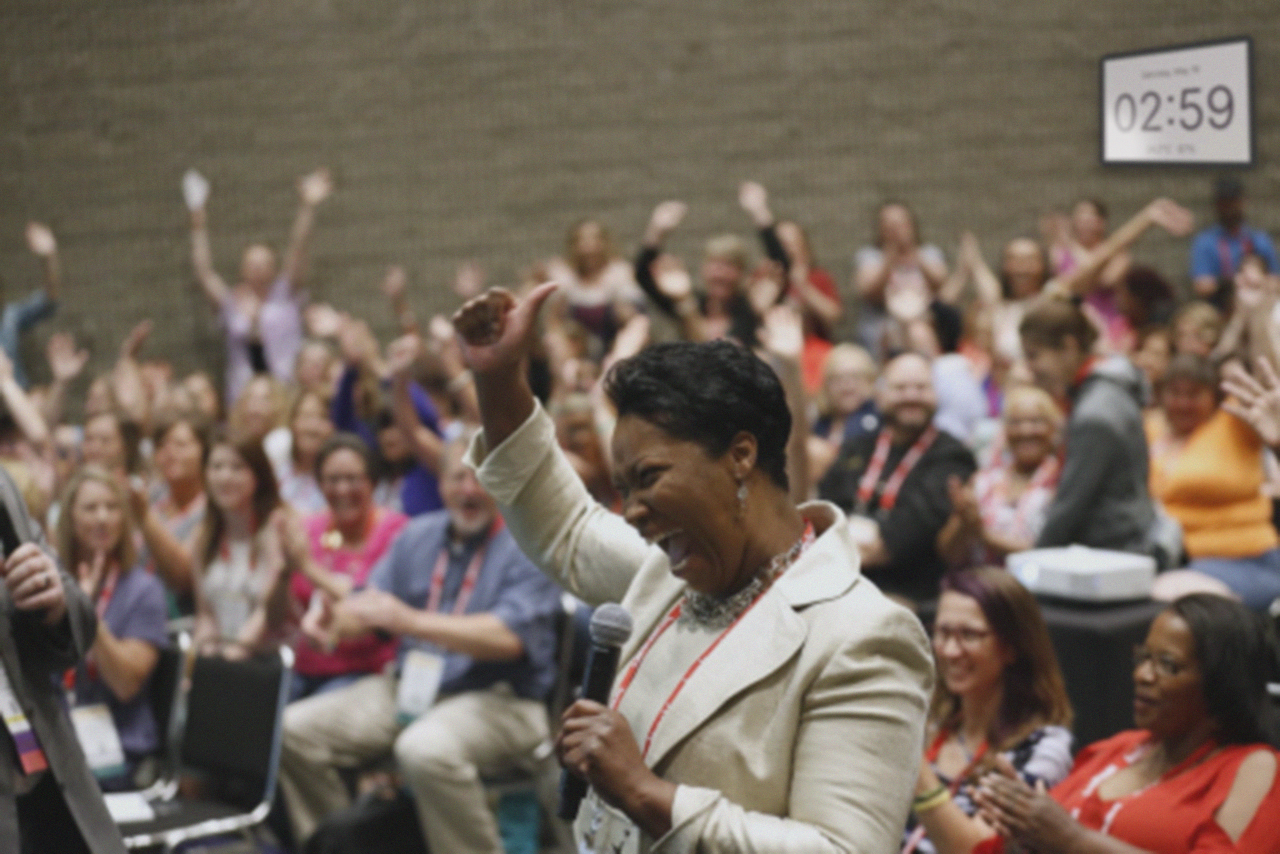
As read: 2.59
